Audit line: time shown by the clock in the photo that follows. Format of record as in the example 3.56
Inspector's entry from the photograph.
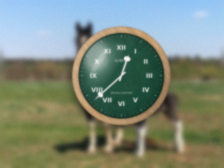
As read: 12.38
